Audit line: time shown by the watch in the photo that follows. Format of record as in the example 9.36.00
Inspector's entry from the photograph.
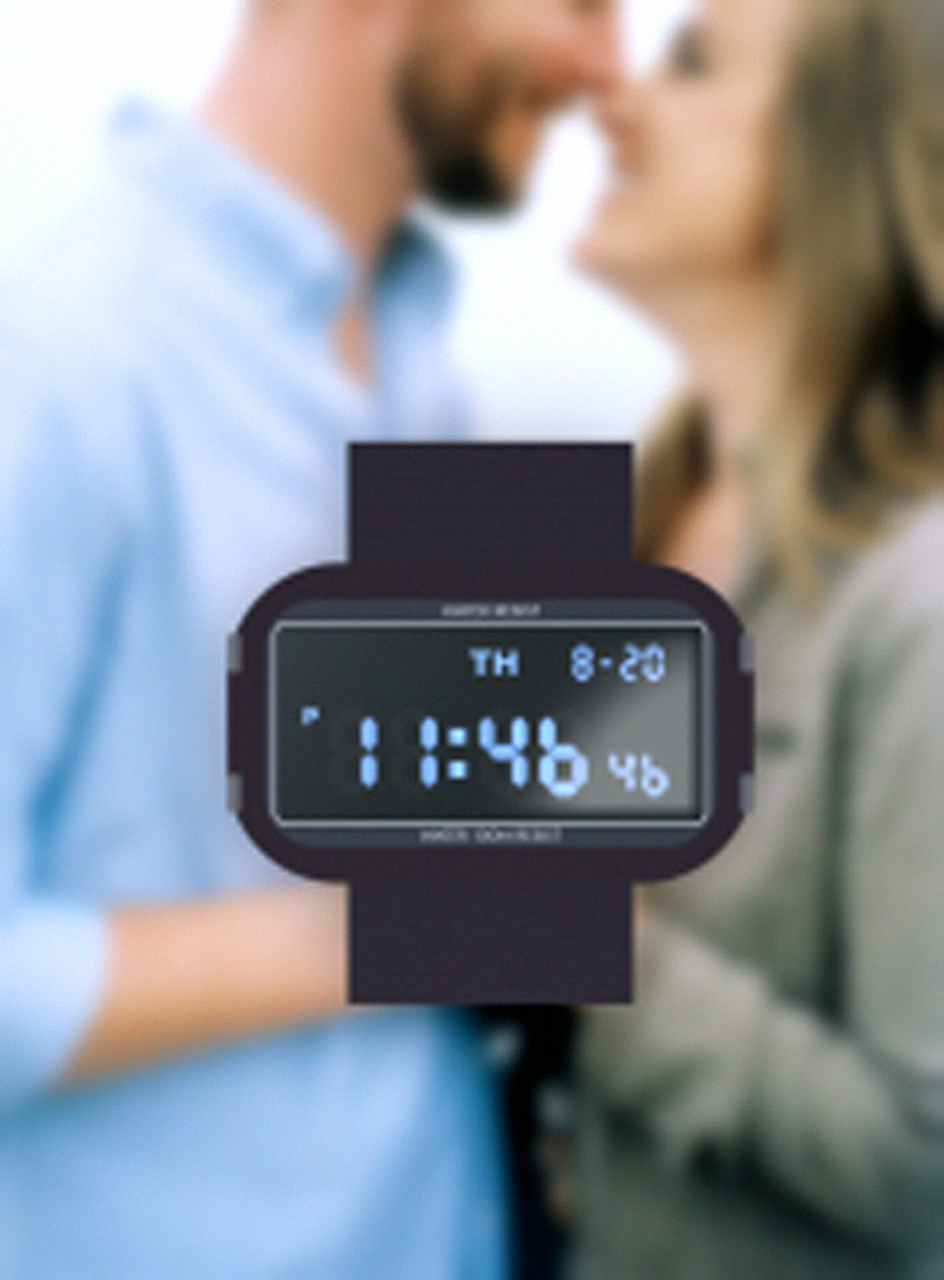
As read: 11.46.46
